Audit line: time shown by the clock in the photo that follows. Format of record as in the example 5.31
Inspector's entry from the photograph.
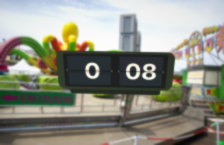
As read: 0.08
